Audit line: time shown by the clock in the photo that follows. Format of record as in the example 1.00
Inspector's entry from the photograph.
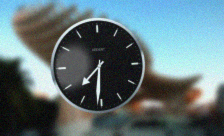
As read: 7.31
